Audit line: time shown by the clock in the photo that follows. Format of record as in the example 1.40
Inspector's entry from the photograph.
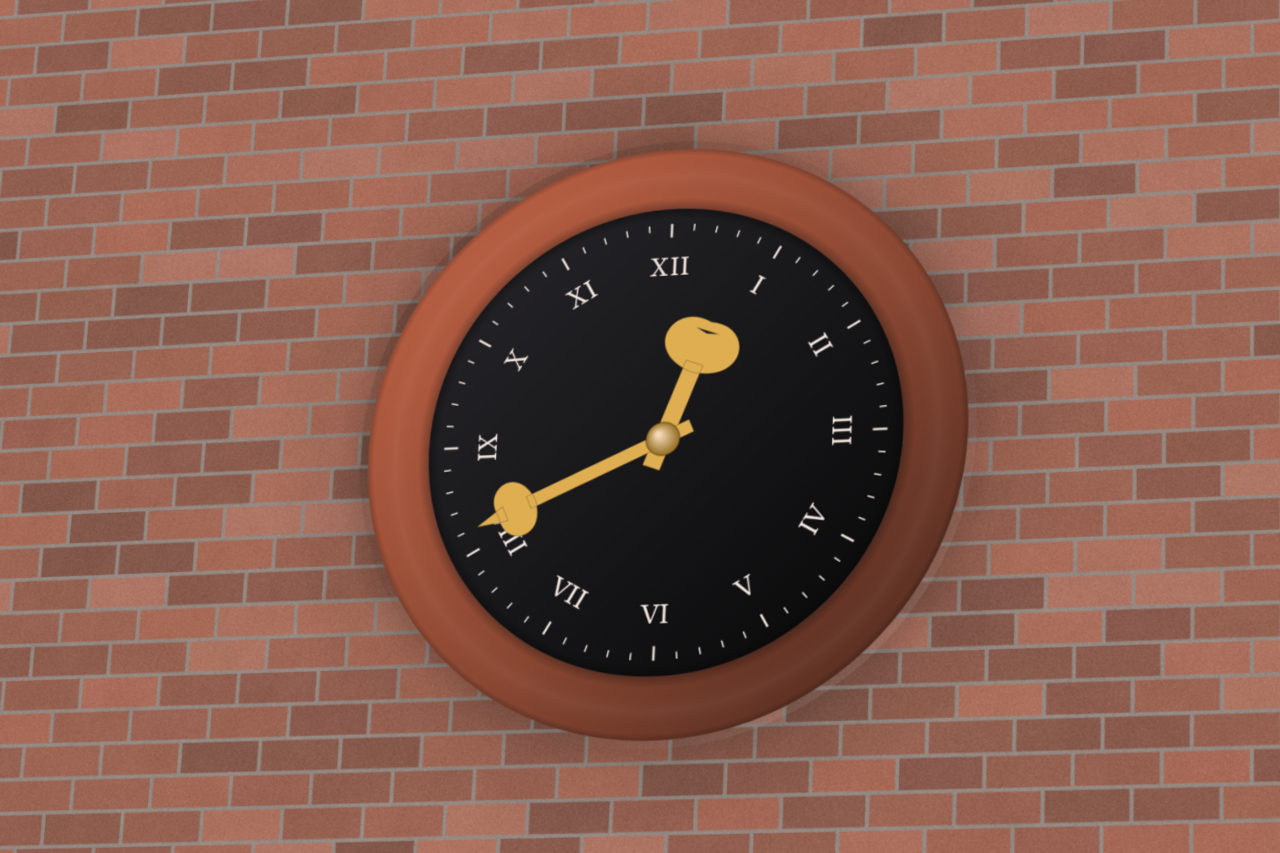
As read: 12.41
